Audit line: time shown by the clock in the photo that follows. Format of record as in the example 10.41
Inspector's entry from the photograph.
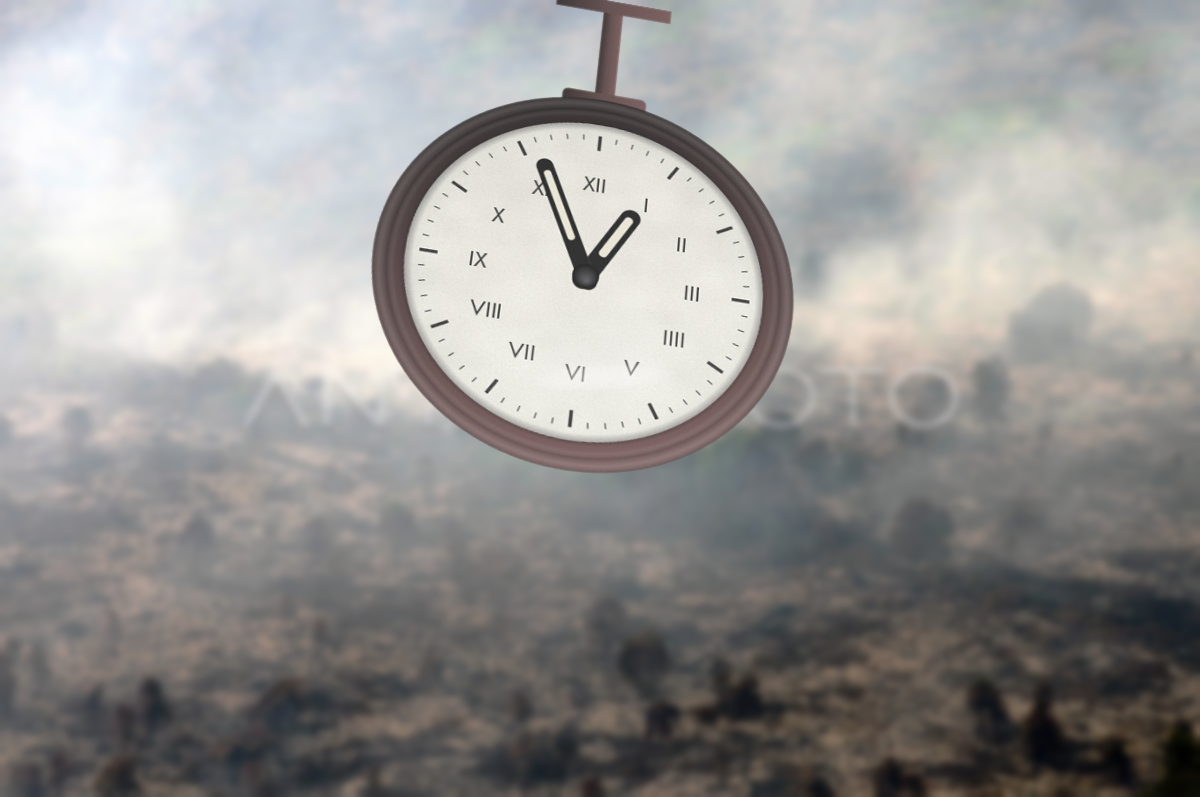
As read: 12.56
